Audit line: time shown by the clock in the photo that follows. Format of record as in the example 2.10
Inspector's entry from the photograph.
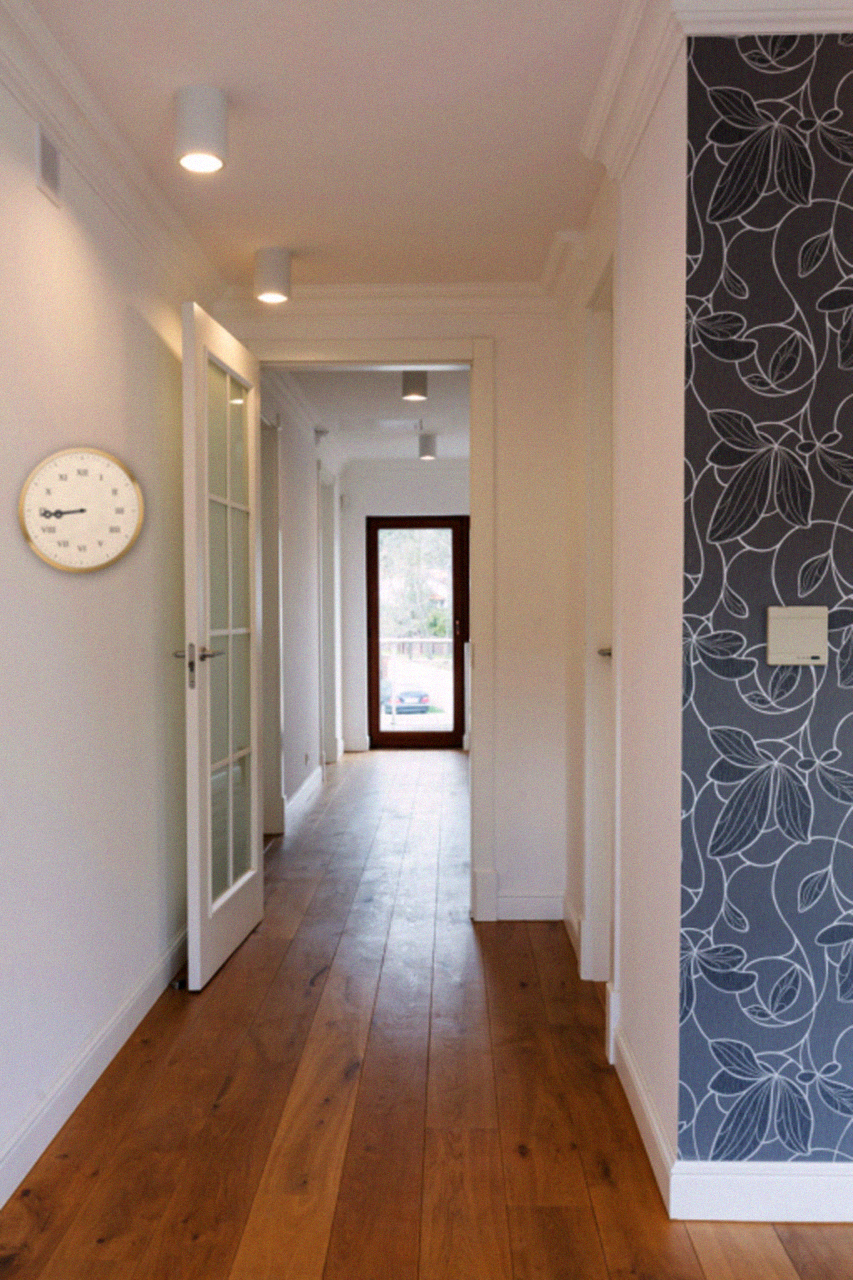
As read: 8.44
